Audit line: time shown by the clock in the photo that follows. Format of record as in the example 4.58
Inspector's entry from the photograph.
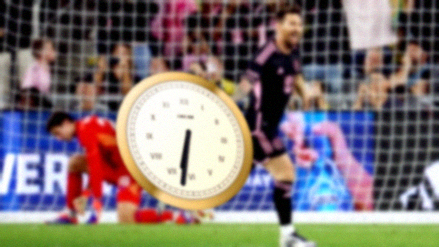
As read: 6.32
